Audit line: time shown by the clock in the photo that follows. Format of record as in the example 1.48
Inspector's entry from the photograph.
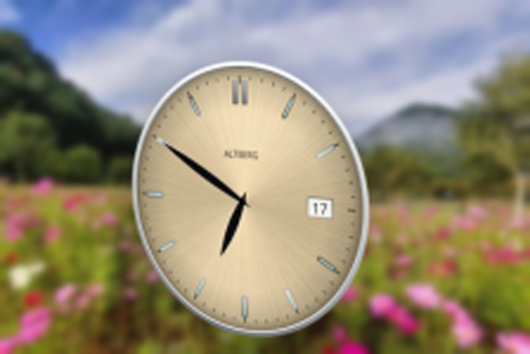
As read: 6.50
